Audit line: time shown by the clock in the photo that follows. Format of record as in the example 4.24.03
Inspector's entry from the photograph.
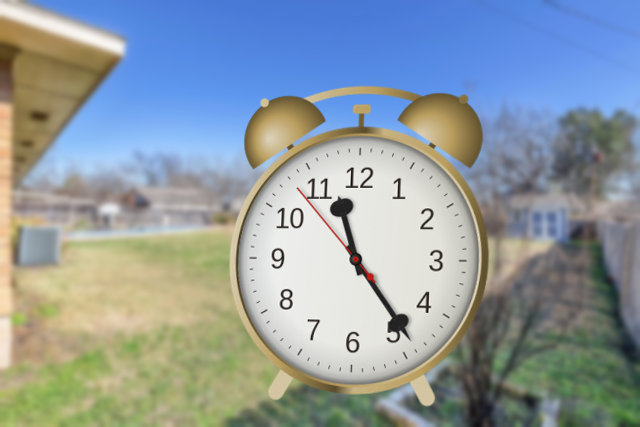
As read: 11.23.53
